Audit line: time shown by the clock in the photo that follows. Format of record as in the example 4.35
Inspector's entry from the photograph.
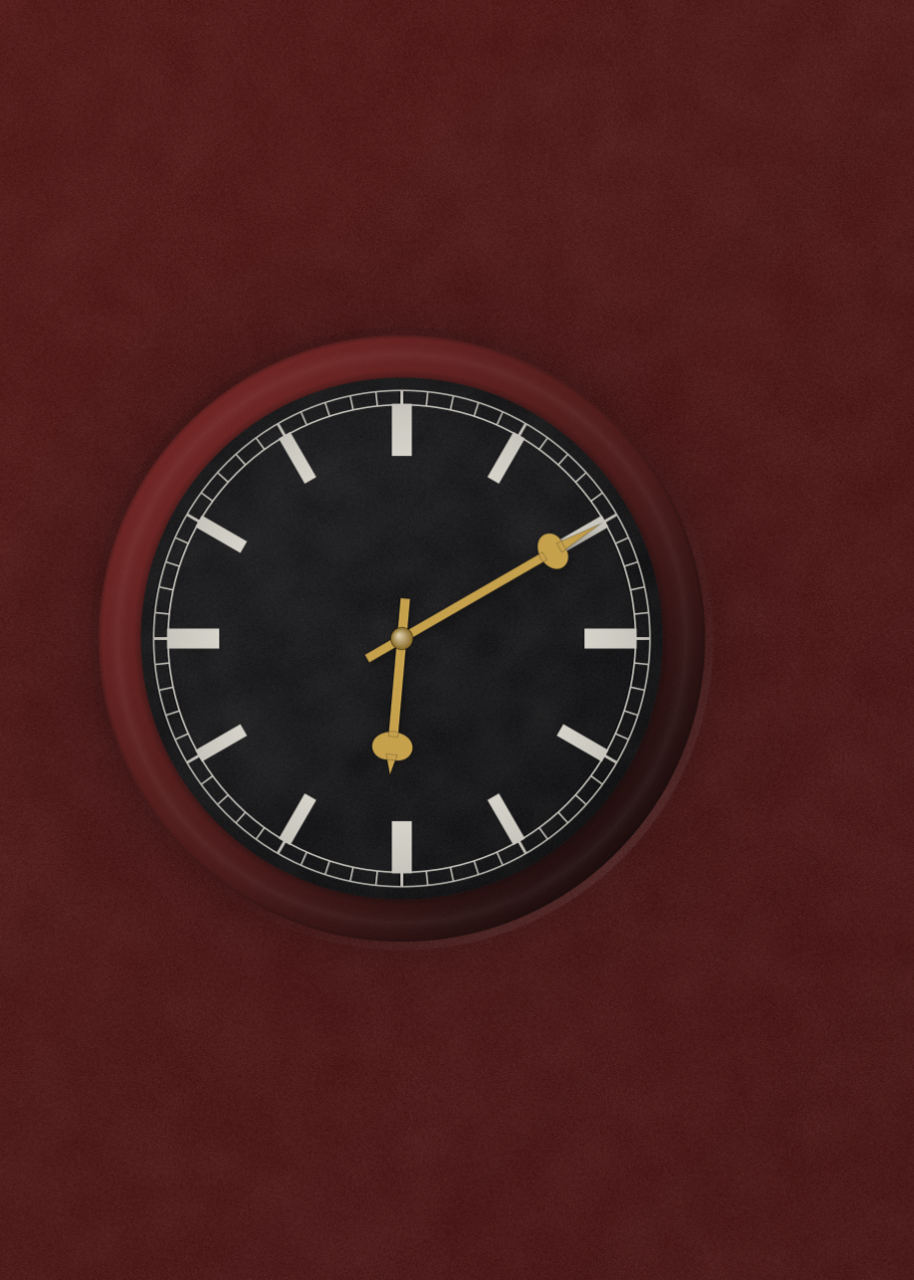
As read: 6.10
